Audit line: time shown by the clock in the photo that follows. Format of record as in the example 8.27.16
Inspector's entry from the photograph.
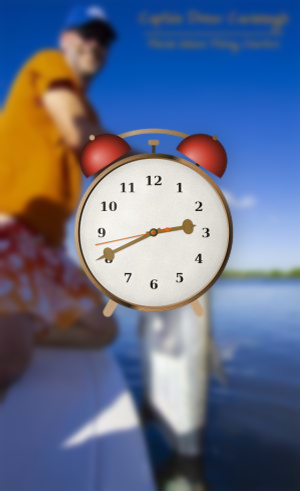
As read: 2.40.43
